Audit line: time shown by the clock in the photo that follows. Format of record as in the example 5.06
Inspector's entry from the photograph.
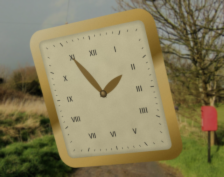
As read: 1.55
